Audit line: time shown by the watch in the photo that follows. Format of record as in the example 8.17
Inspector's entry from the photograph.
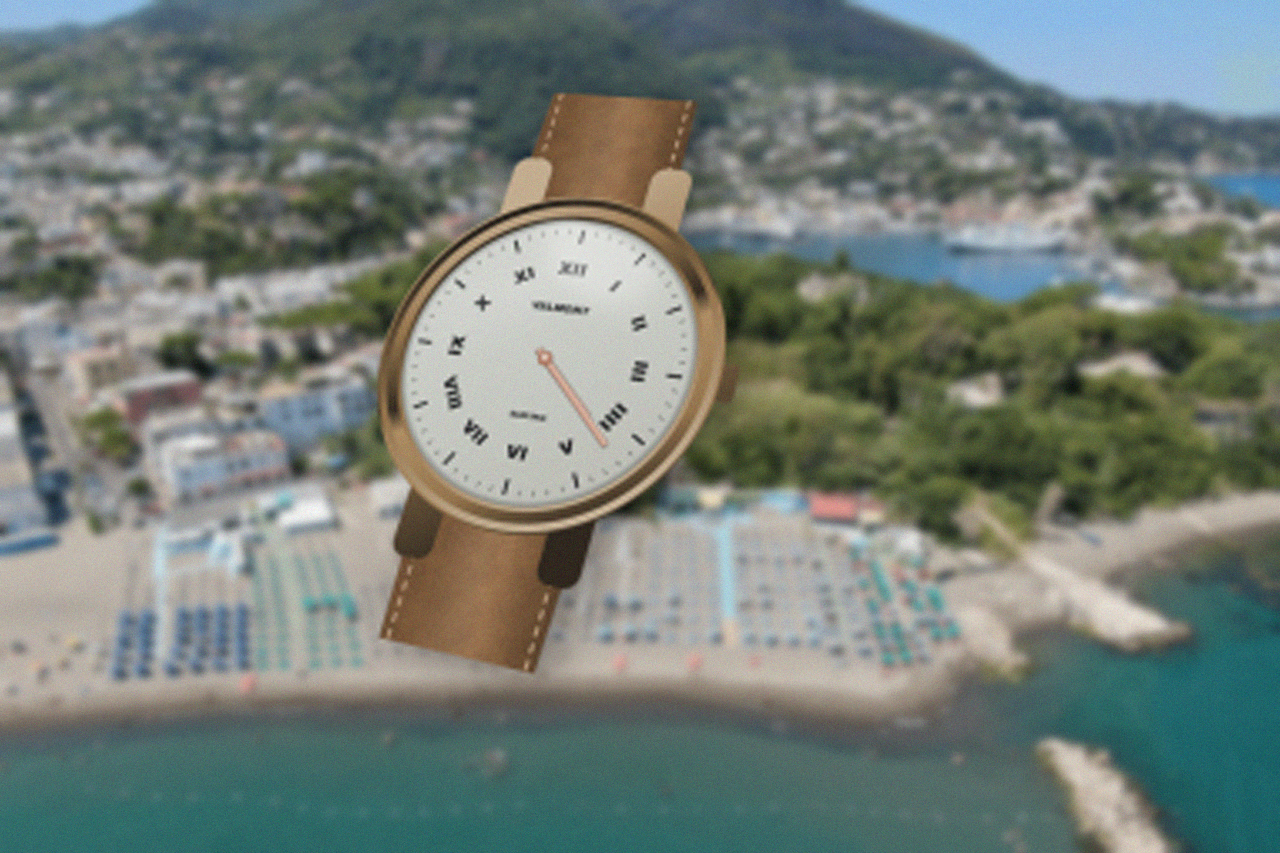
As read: 4.22
